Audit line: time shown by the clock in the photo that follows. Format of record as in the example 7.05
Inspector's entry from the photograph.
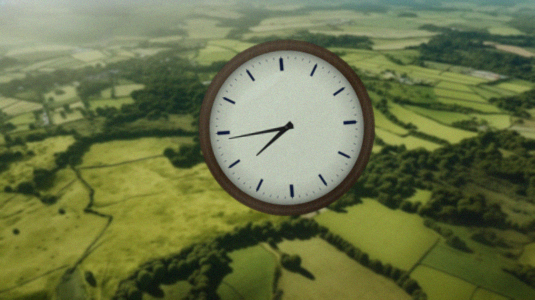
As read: 7.44
